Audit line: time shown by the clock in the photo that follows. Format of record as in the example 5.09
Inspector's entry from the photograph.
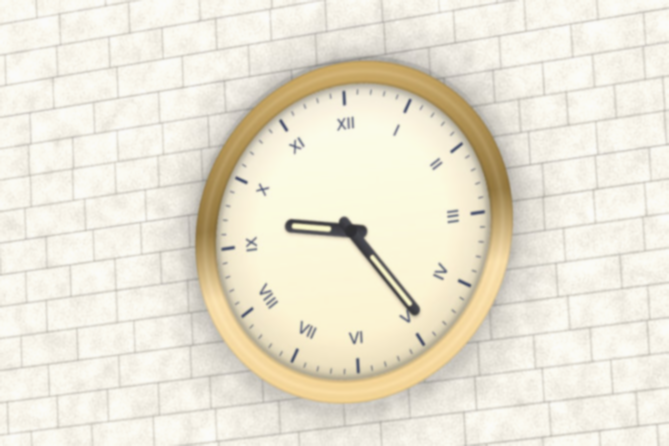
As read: 9.24
